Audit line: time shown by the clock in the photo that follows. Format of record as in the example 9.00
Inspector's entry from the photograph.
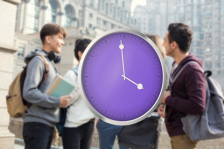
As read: 3.59
